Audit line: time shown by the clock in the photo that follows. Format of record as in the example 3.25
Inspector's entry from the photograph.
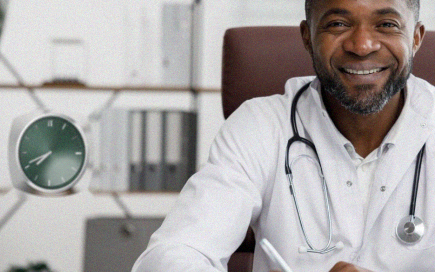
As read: 7.41
